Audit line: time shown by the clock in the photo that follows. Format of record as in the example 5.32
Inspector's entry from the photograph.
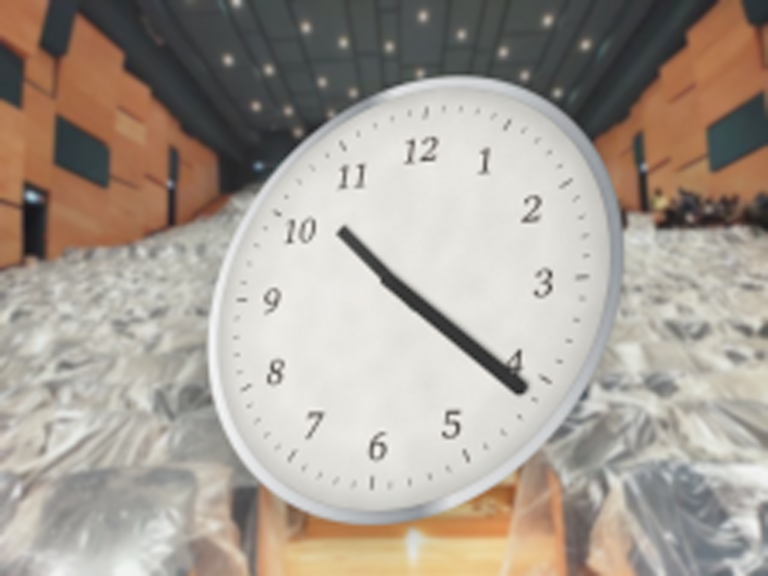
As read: 10.21
